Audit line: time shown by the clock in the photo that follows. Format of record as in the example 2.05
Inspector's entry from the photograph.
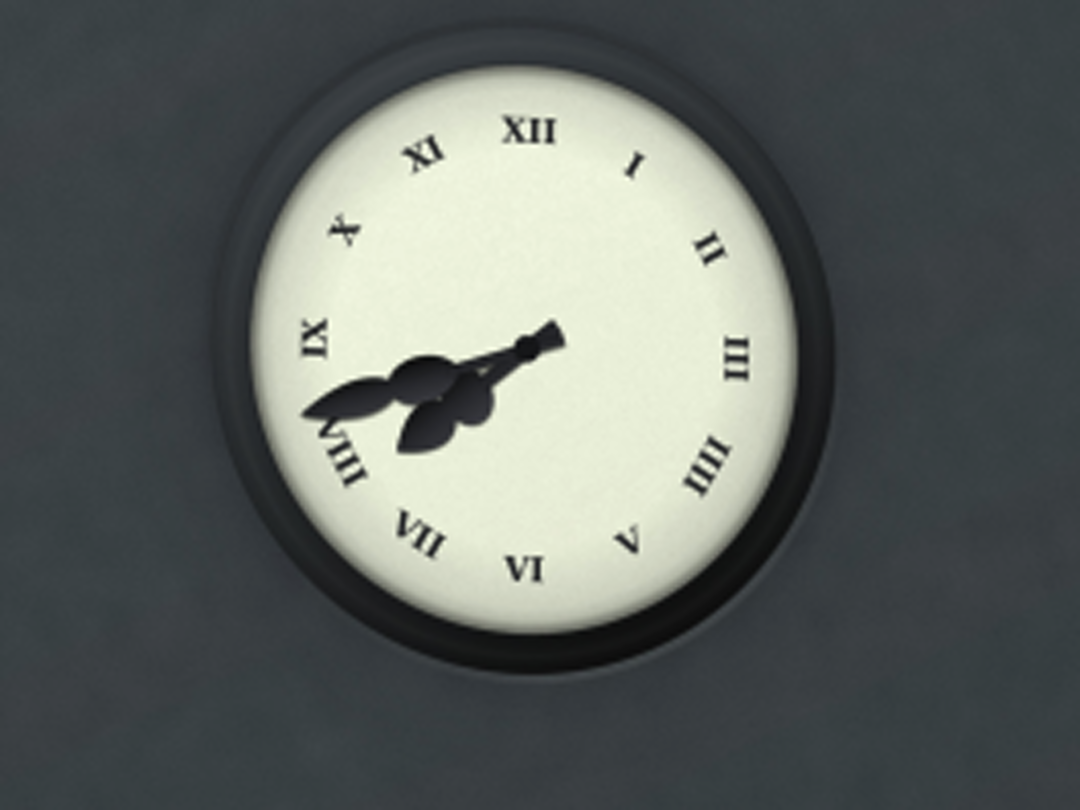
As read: 7.42
